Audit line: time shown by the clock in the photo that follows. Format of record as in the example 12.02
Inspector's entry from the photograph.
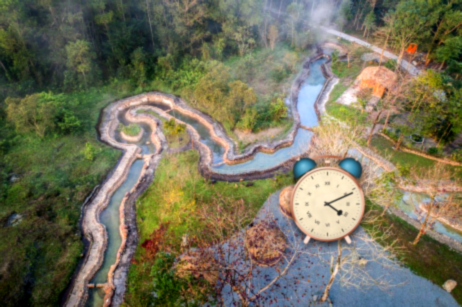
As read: 4.11
